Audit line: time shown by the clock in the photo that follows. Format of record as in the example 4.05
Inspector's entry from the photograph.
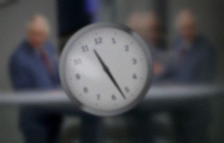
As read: 11.27
